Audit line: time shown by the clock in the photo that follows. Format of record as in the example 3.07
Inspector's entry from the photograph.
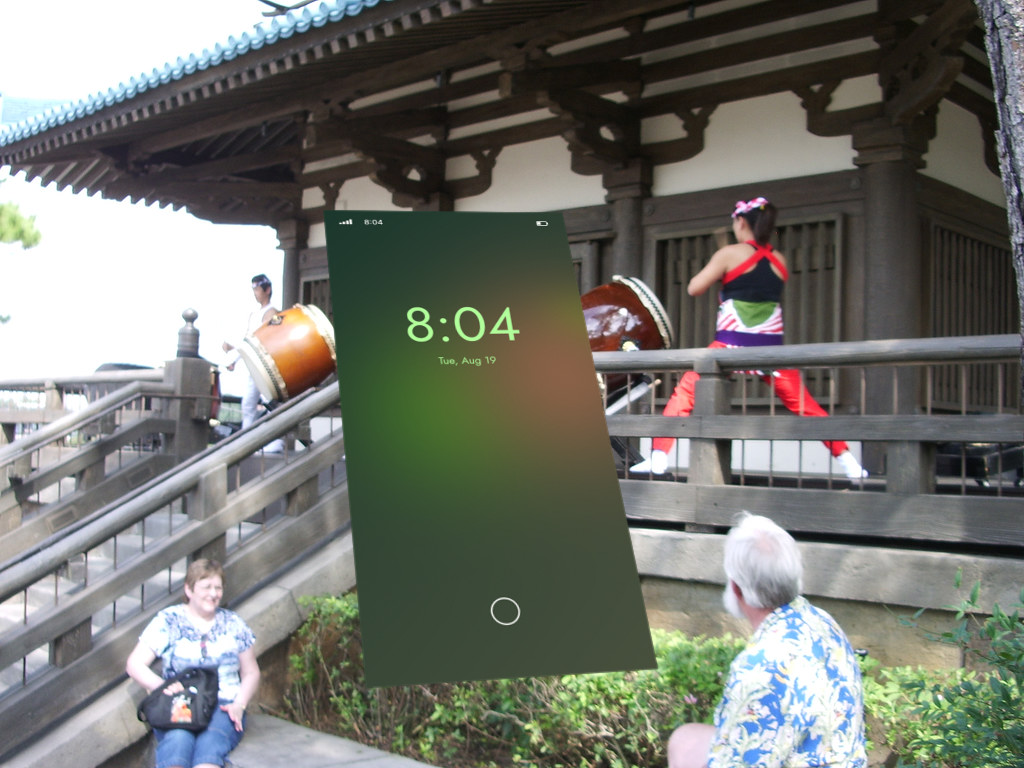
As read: 8.04
